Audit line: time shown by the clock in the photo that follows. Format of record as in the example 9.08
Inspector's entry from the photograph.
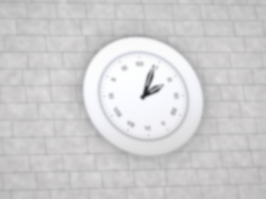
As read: 2.04
